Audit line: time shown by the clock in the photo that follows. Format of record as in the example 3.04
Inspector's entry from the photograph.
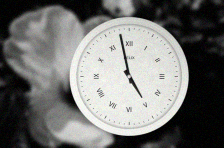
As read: 4.58
